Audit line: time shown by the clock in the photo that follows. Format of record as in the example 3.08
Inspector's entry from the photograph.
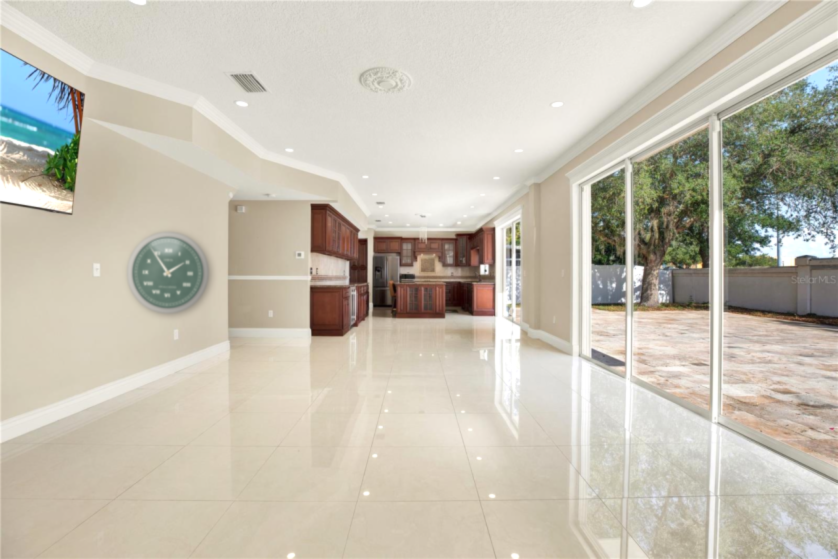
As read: 1.54
